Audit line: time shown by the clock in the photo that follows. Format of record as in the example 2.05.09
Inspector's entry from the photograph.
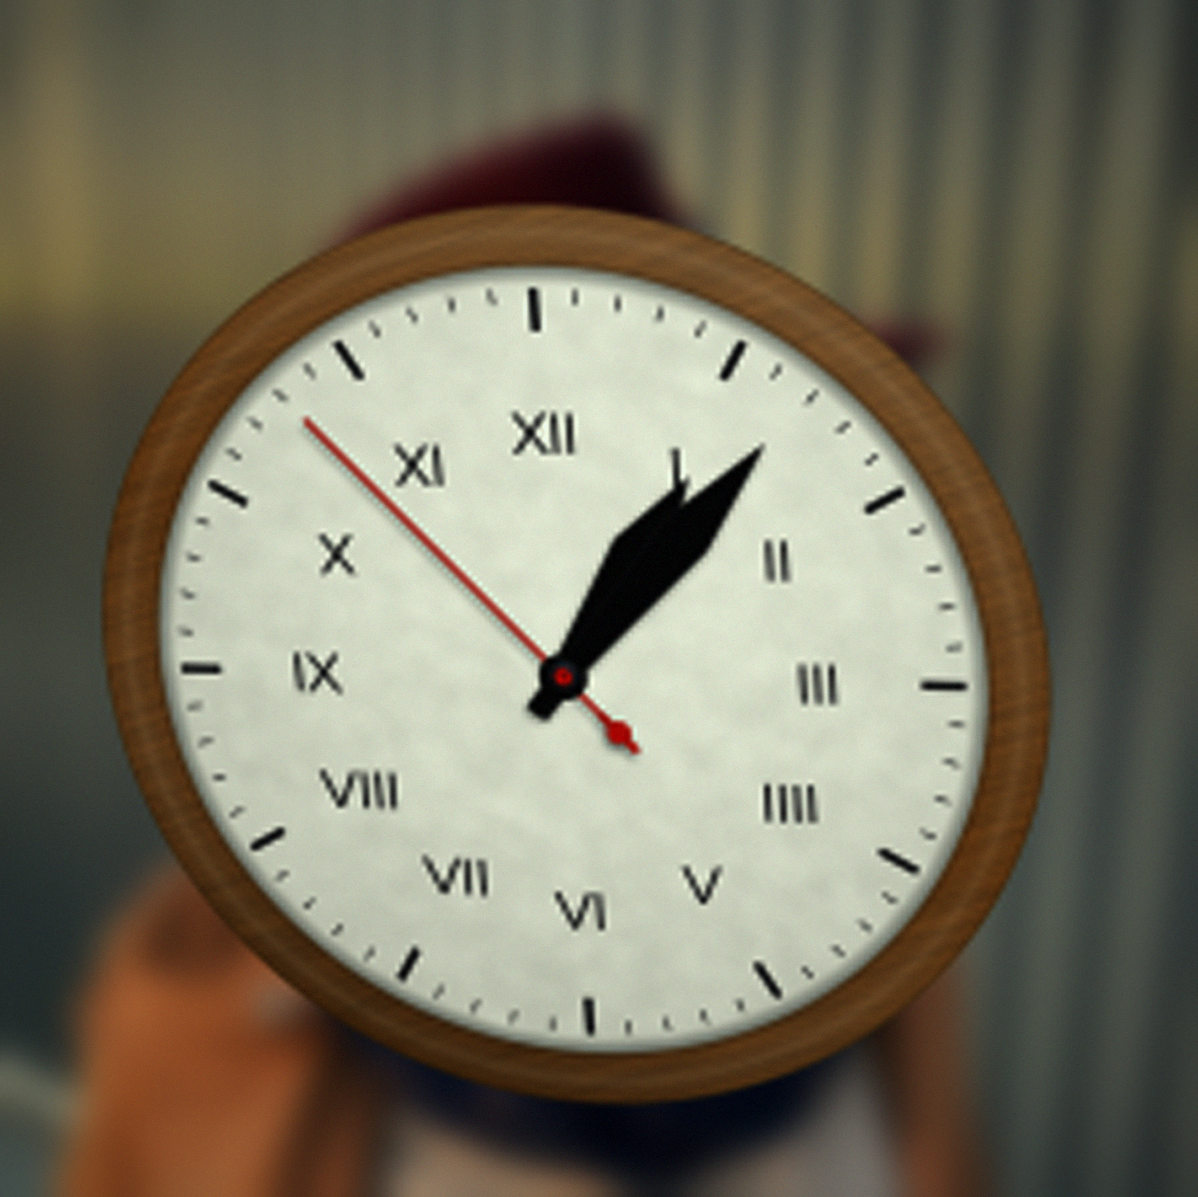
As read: 1.06.53
